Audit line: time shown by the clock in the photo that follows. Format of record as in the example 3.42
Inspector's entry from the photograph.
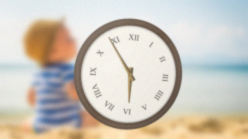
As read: 5.54
